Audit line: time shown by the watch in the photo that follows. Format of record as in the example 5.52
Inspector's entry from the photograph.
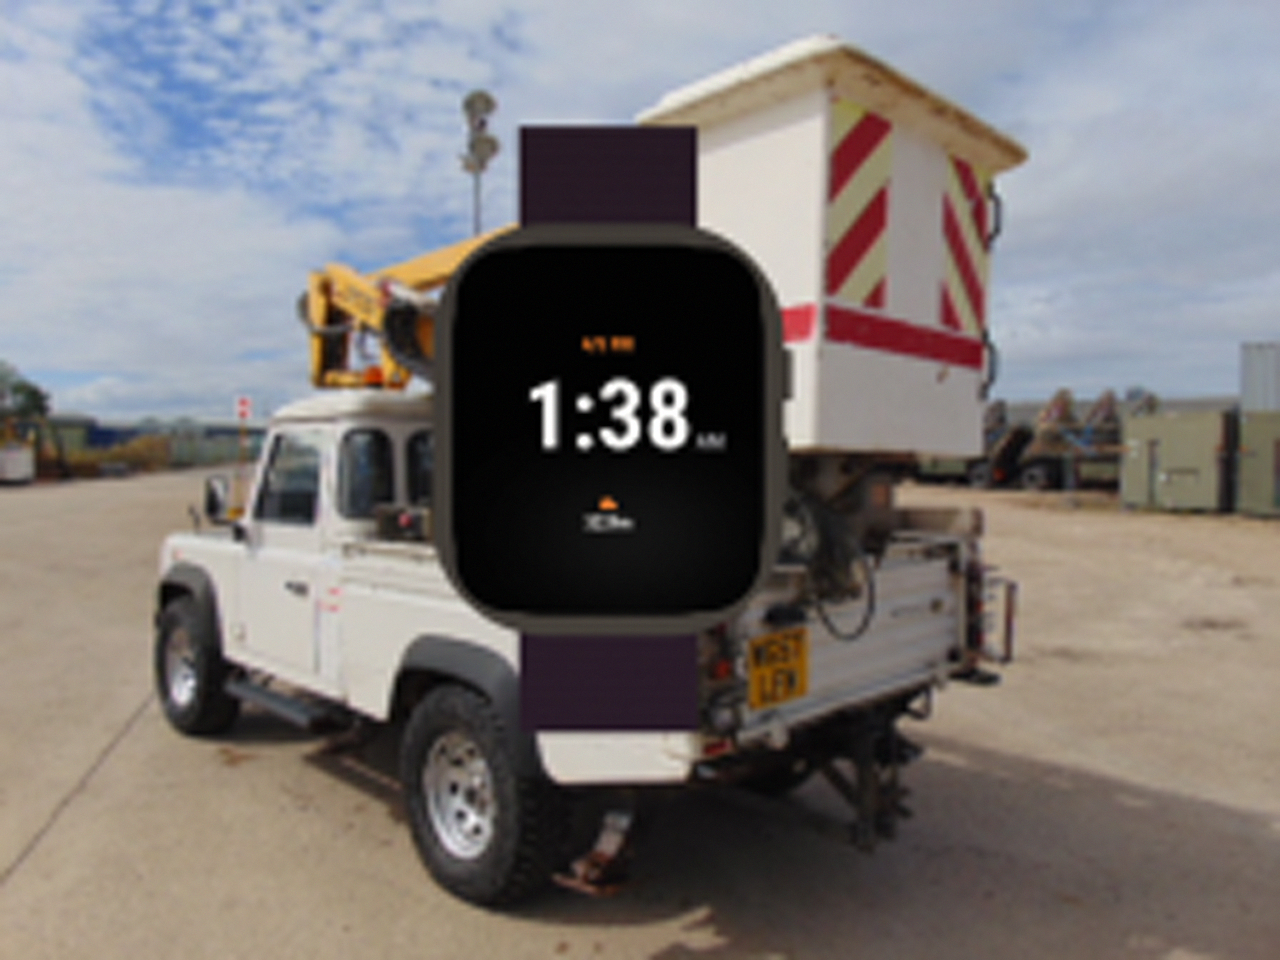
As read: 1.38
